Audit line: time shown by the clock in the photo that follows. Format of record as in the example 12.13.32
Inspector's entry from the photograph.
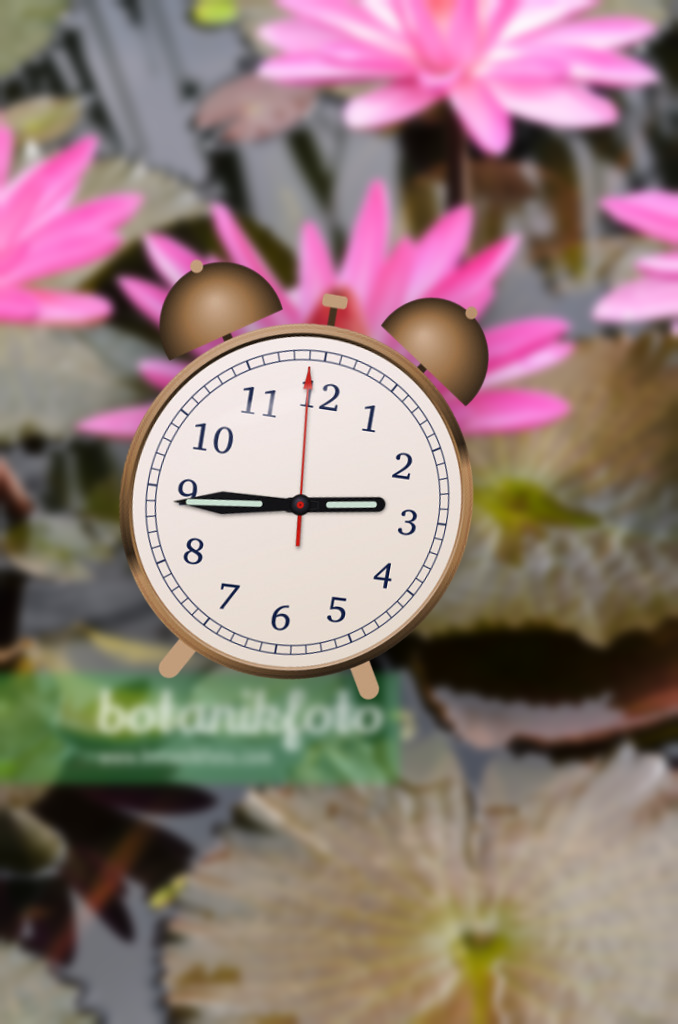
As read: 2.43.59
